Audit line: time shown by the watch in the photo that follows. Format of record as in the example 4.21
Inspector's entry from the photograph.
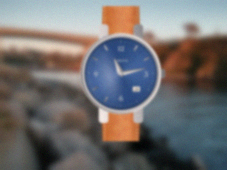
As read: 11.13
